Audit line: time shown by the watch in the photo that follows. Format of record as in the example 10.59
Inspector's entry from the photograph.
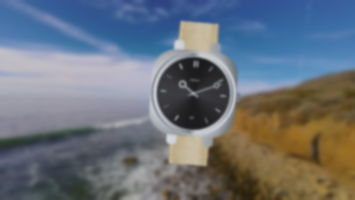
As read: 10.11
